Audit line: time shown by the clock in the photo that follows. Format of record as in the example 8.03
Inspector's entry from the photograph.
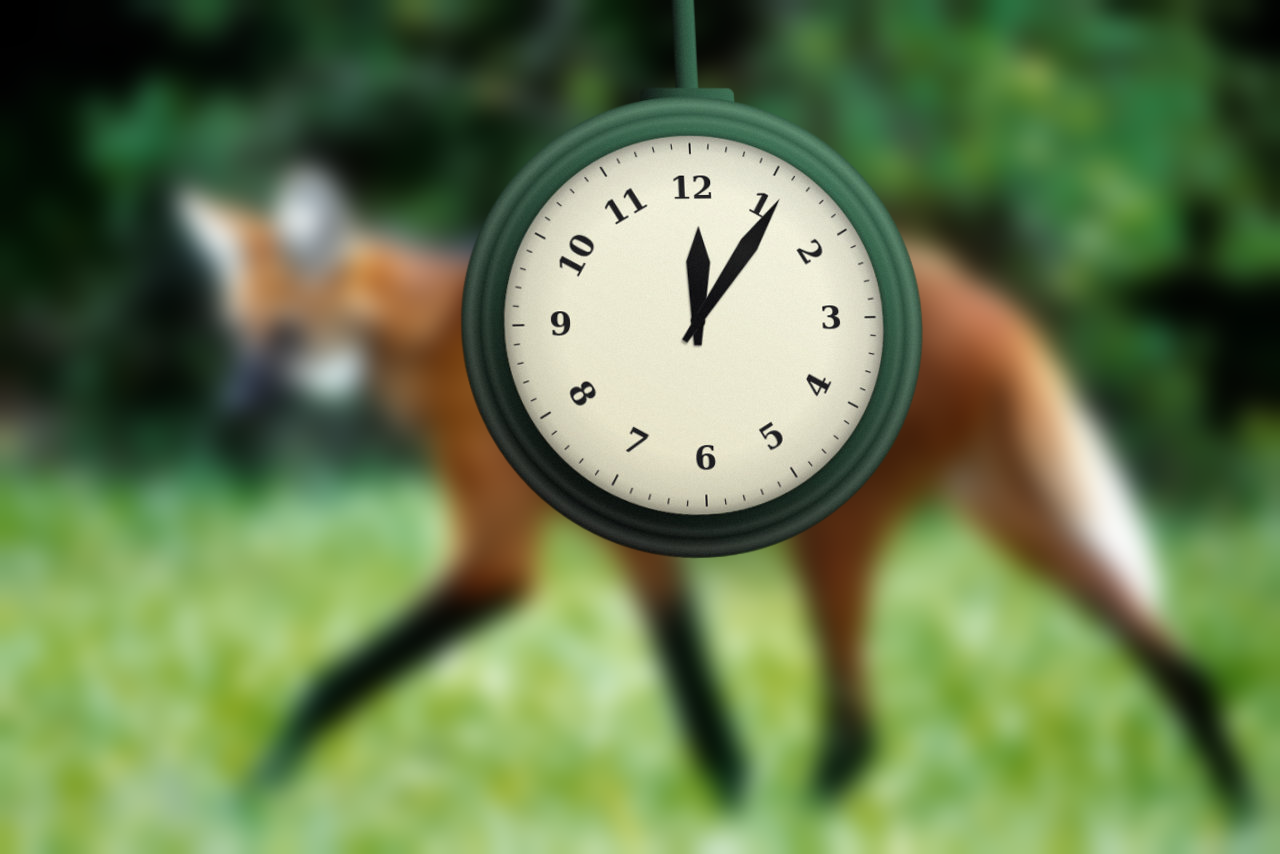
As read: 12.06
